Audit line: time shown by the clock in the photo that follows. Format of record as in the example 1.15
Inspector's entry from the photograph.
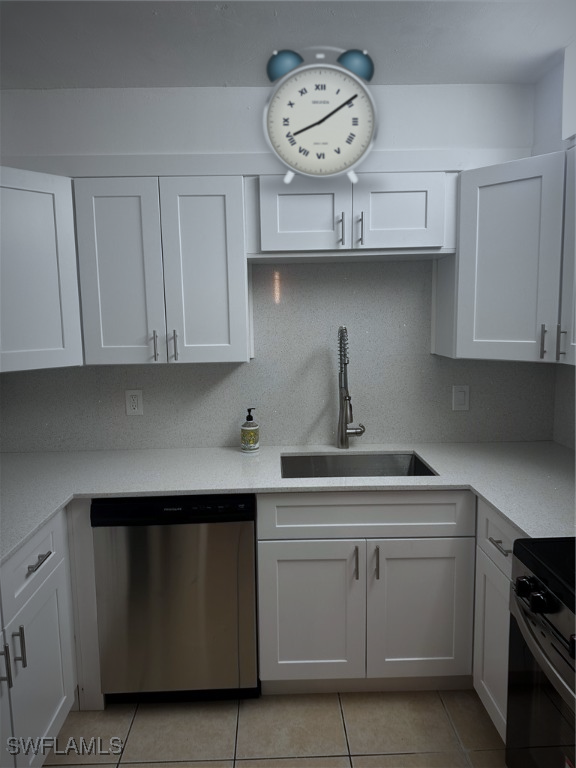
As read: 8.09
